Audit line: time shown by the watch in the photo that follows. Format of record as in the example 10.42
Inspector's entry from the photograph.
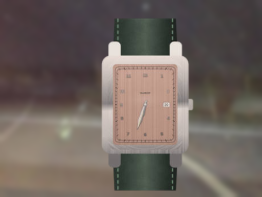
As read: 6.33
